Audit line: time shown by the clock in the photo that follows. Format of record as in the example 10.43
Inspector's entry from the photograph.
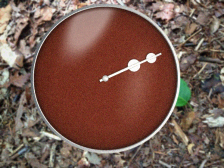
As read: 2.11
